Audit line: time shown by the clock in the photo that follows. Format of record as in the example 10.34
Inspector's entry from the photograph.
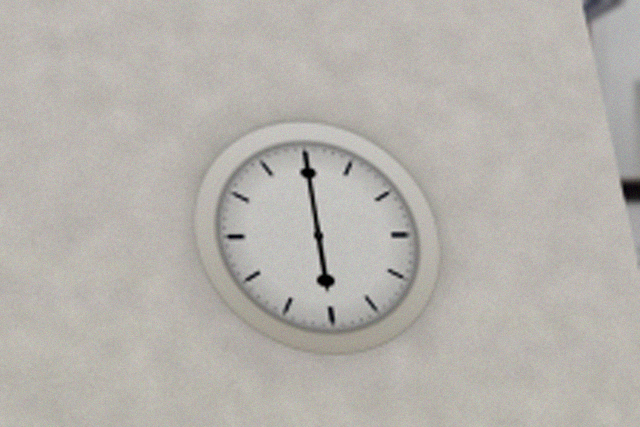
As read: 6.00
